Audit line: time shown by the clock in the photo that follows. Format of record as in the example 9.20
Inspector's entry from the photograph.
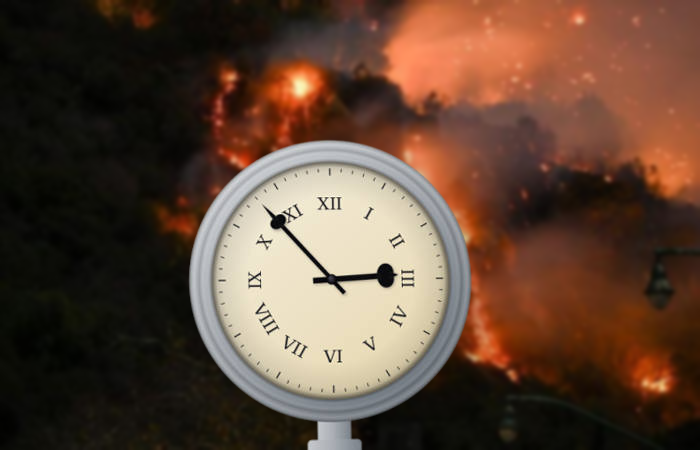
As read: 2.53
